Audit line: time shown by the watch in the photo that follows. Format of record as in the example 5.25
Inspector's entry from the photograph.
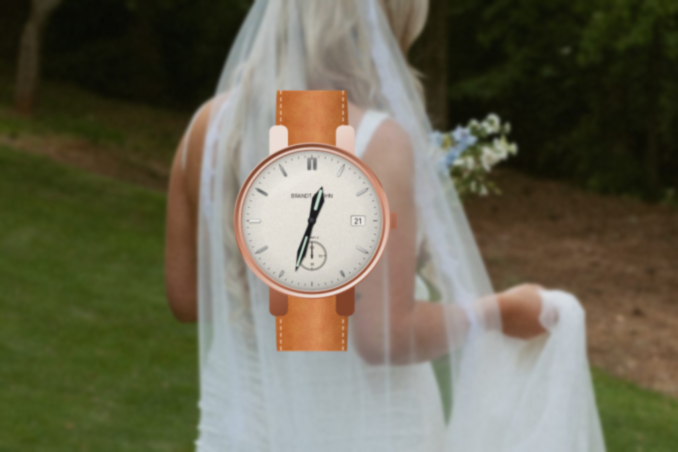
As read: 12.33
